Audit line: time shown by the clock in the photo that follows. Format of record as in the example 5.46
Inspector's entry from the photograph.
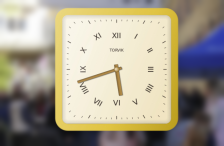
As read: 5.42
